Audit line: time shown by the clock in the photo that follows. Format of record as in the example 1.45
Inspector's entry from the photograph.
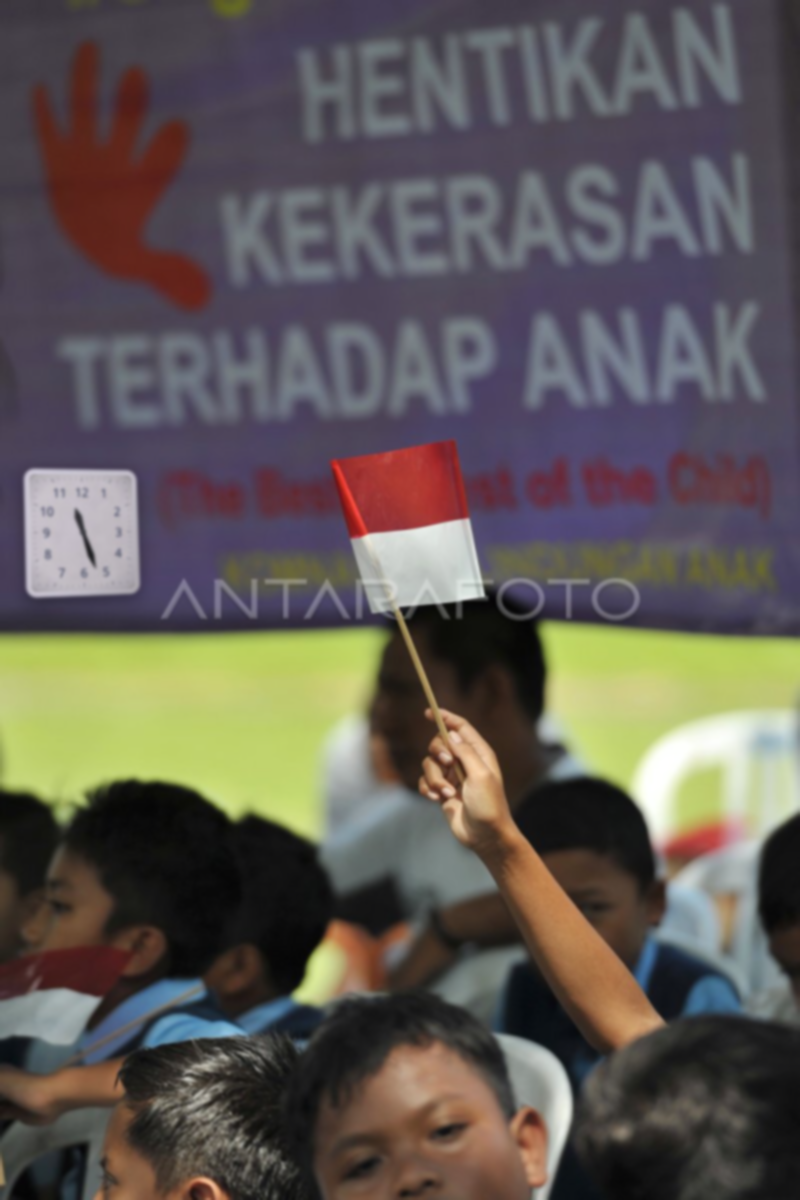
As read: 11.27
